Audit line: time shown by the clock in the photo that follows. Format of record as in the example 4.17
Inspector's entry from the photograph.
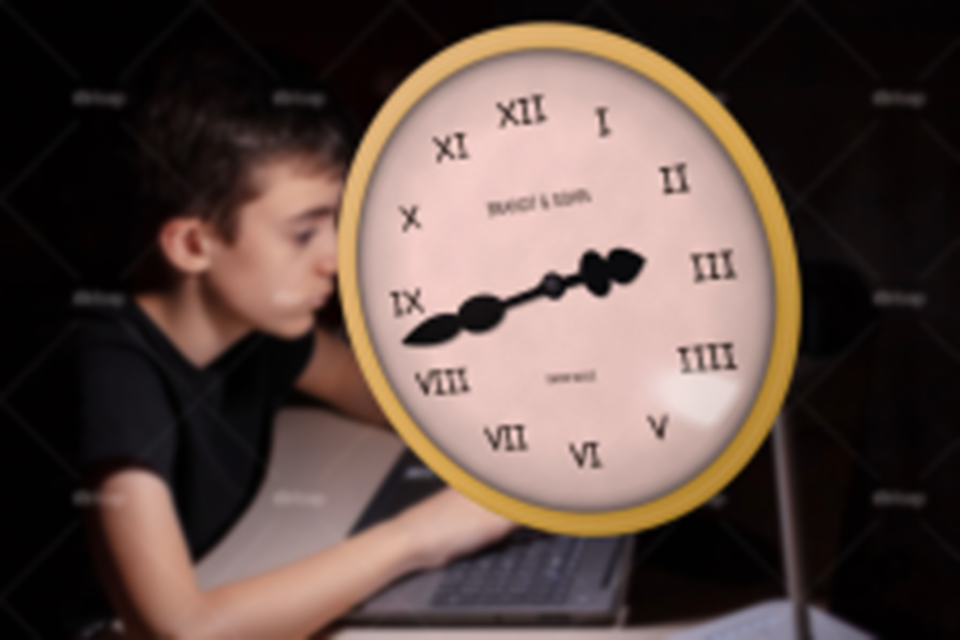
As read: 2.43
